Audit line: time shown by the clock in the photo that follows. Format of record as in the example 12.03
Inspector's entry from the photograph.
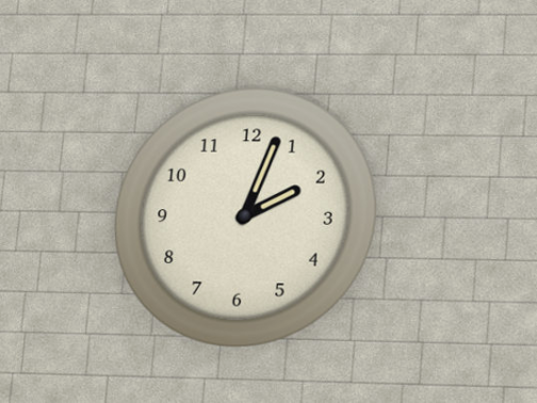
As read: 2.03
